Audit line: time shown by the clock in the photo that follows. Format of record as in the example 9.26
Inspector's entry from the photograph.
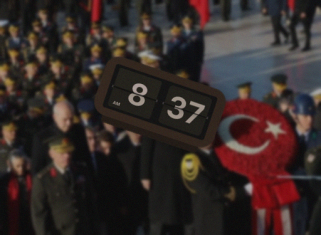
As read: 8.37
